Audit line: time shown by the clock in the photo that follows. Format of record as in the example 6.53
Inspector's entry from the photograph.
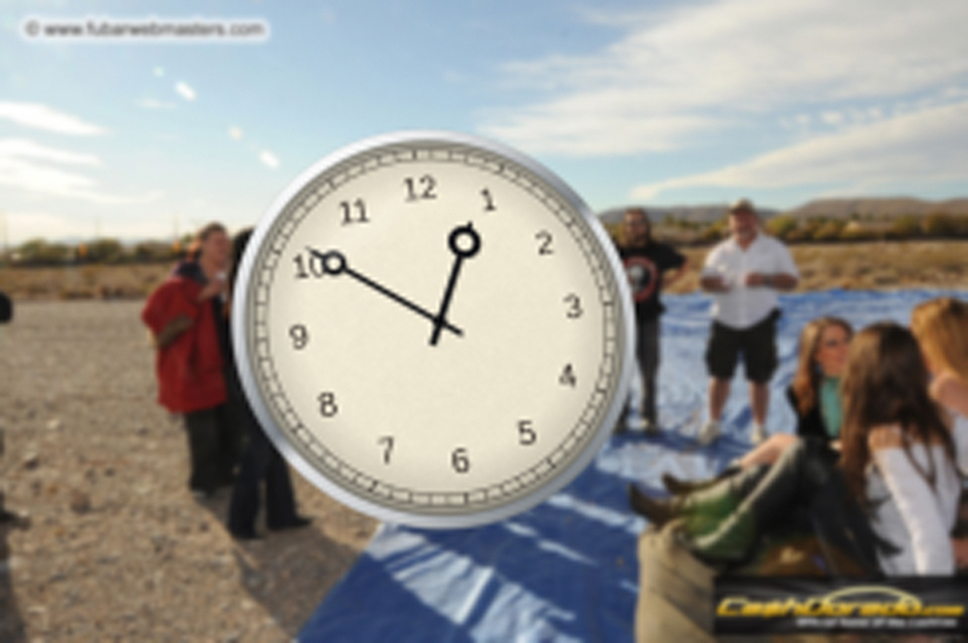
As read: 12.51
